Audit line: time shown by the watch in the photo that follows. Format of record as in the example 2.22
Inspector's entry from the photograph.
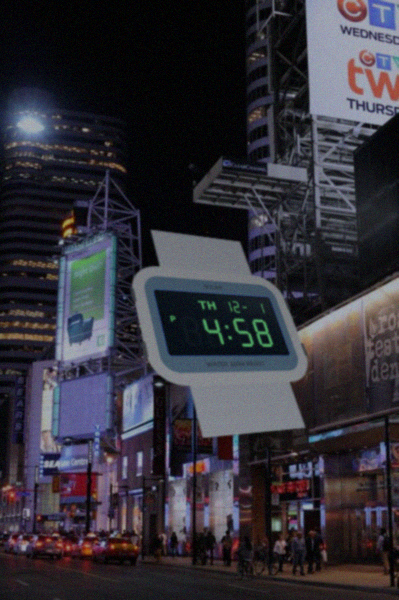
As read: 4.58
